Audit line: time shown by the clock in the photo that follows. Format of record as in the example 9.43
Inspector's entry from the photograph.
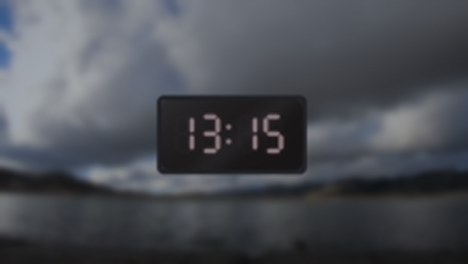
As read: 13.15
